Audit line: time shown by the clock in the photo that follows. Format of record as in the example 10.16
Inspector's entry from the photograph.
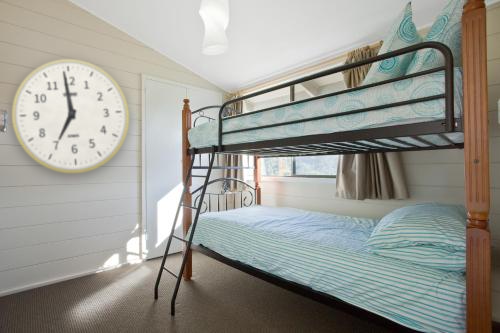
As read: 6.59
